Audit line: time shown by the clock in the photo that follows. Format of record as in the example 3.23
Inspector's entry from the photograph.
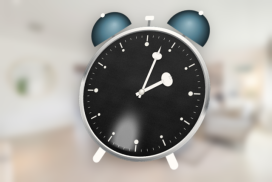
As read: 2.03
